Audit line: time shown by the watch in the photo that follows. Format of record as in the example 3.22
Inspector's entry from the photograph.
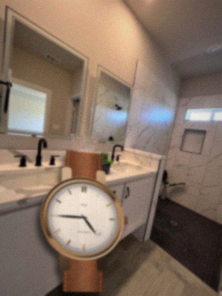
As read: 4.45
